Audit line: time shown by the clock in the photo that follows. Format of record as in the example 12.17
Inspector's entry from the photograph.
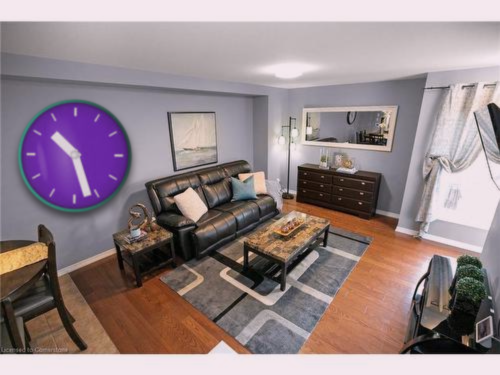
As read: 10.27
